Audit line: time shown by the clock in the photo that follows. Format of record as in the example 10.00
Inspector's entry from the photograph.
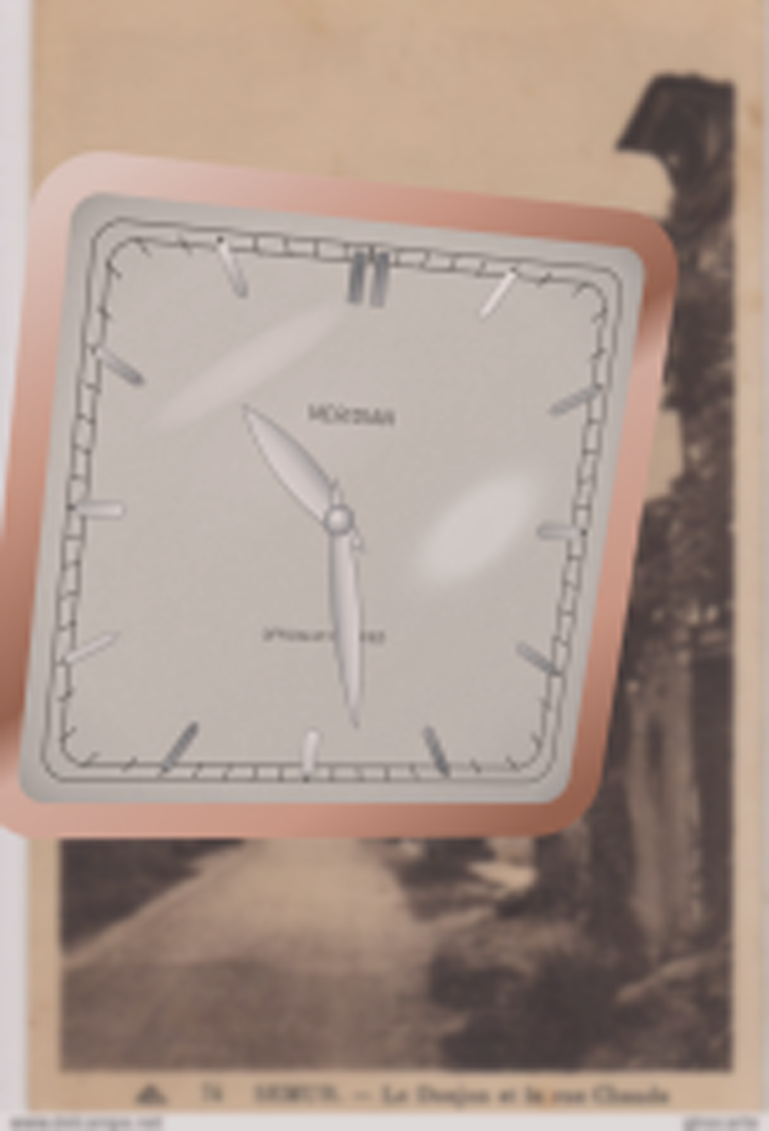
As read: 10.28
